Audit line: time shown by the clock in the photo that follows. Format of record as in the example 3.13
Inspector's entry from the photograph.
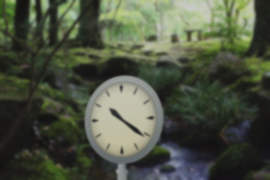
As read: 10.21
